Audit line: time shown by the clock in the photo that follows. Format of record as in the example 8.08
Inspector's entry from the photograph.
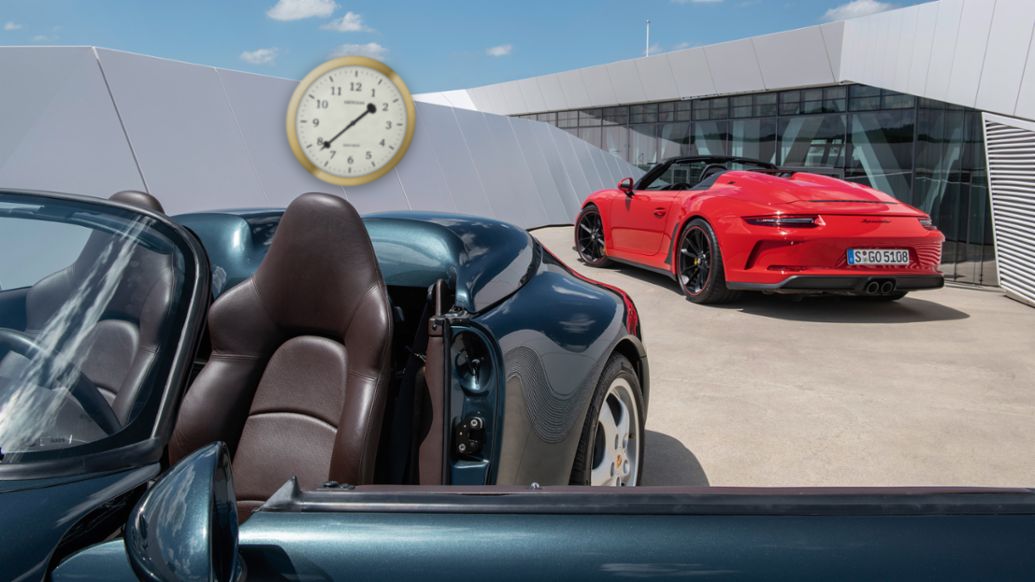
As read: 1.38
